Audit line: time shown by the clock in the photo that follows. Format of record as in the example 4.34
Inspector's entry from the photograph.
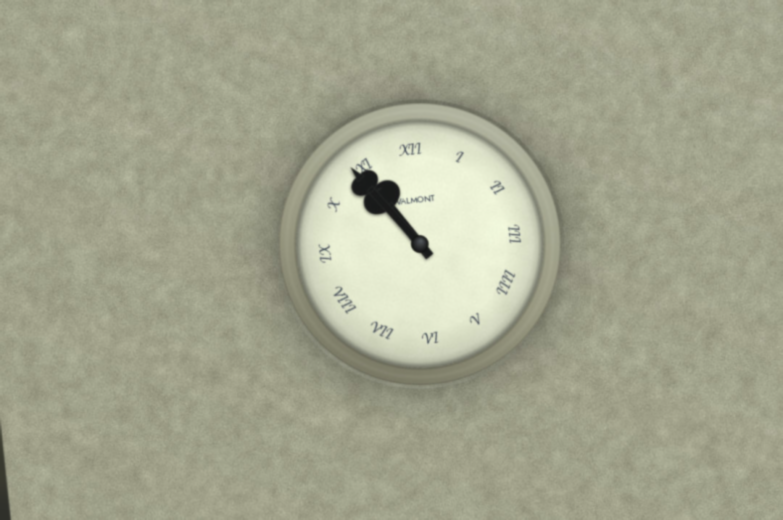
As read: 10.54
